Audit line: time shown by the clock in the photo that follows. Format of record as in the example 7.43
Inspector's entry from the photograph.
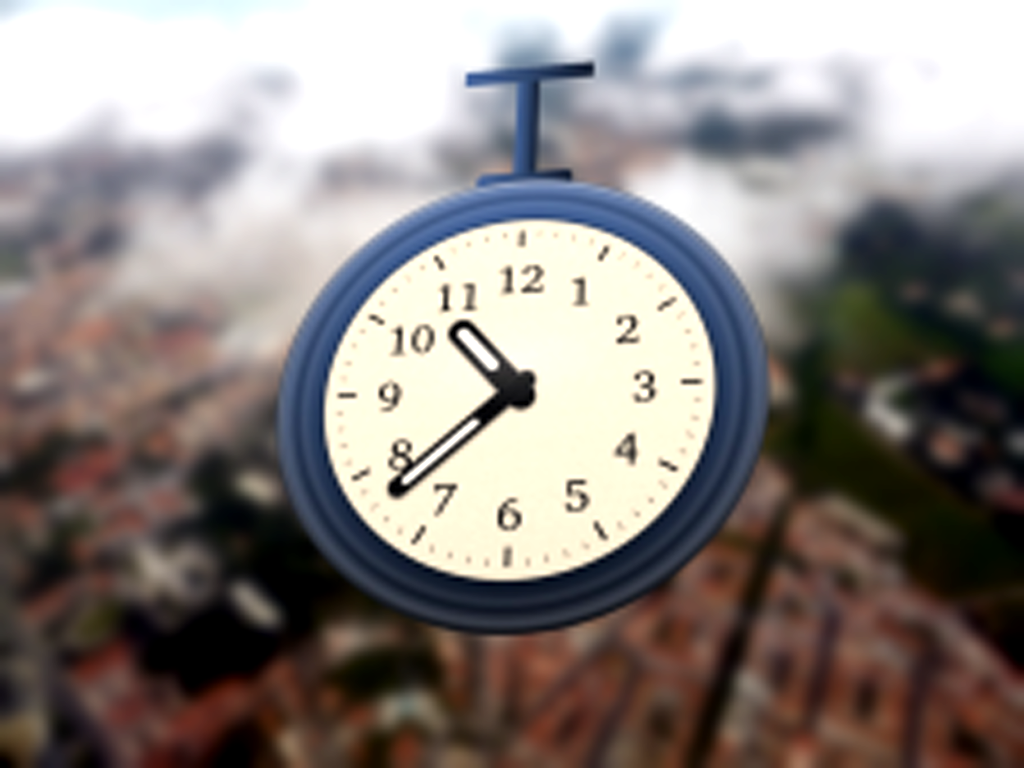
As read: 10.38
